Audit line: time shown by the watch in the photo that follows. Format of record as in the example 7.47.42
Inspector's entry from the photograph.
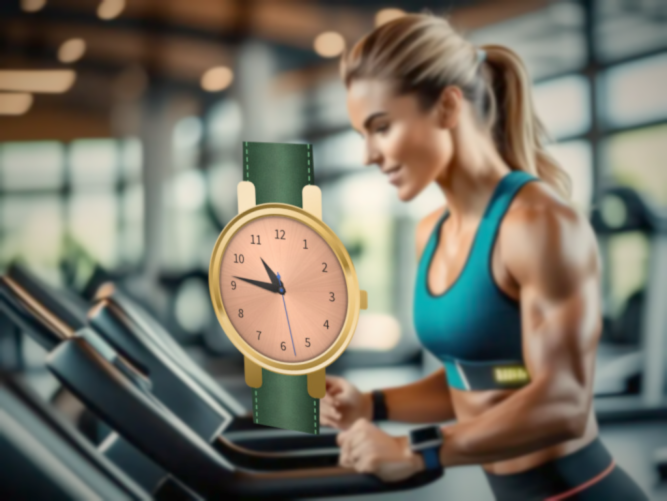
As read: 10.46.28
